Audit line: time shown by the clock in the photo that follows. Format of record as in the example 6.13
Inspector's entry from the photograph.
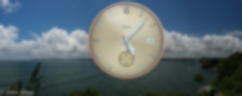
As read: 5.07
